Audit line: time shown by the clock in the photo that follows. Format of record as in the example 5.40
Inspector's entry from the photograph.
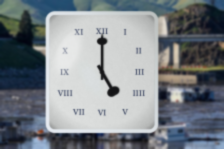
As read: 5.00
